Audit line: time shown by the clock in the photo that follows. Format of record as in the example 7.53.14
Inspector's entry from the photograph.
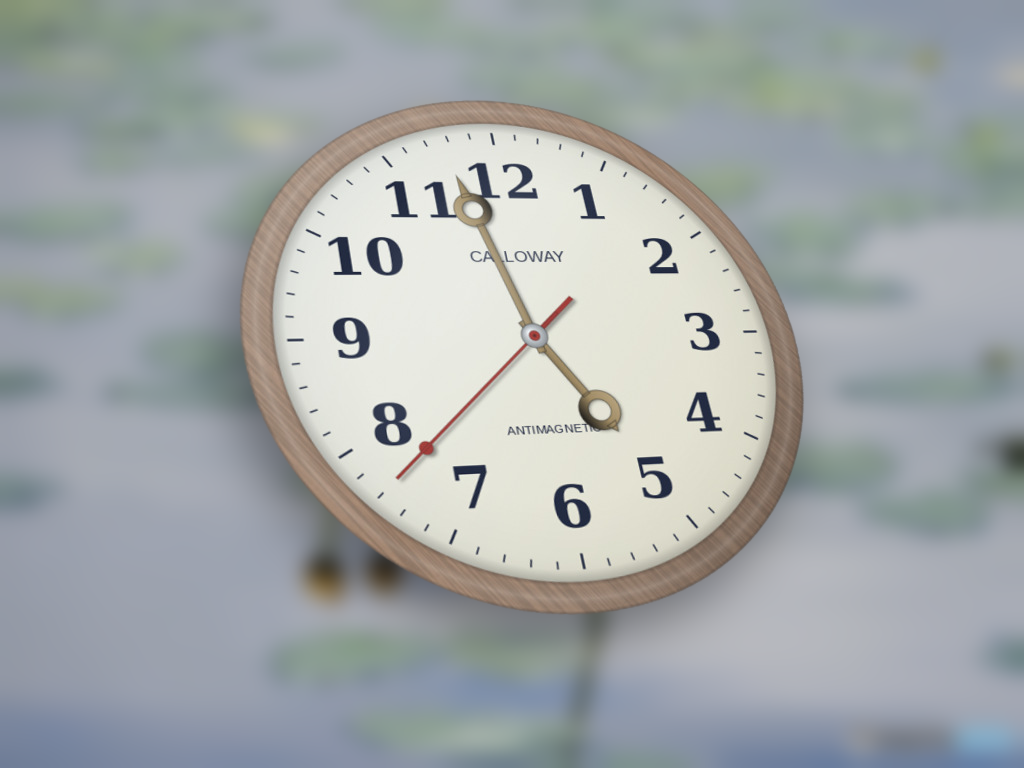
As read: 4.57.38
